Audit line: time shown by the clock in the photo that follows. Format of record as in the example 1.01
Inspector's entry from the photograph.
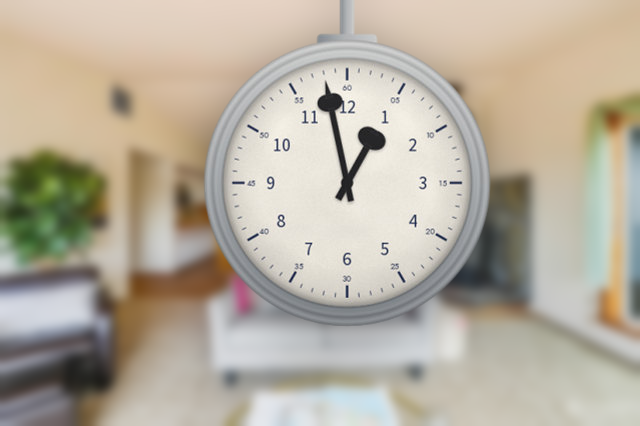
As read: 12.58
